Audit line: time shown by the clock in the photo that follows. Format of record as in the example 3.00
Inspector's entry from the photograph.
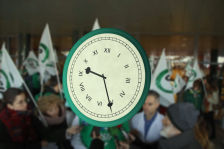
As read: 9.26
